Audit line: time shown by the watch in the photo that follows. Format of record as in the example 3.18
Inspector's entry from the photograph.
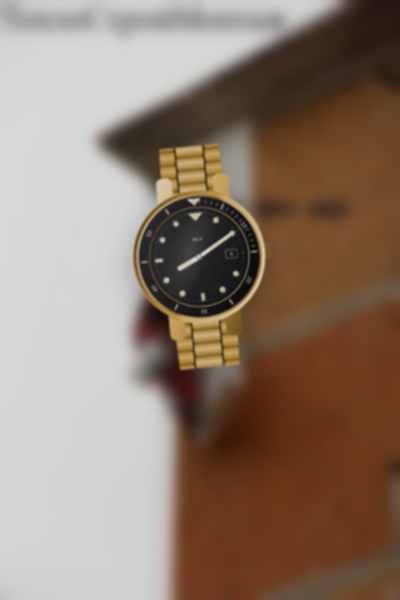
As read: 8.10
